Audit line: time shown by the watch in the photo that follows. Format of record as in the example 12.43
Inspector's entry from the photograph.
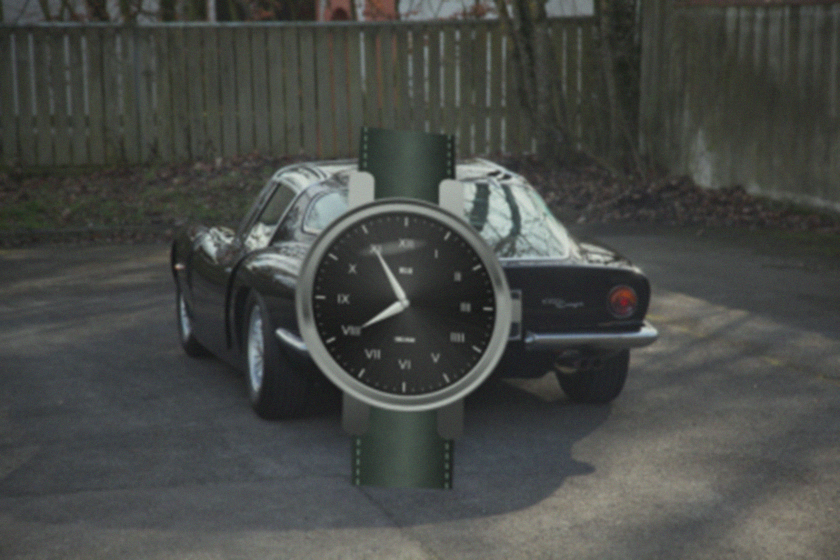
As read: 7.55
